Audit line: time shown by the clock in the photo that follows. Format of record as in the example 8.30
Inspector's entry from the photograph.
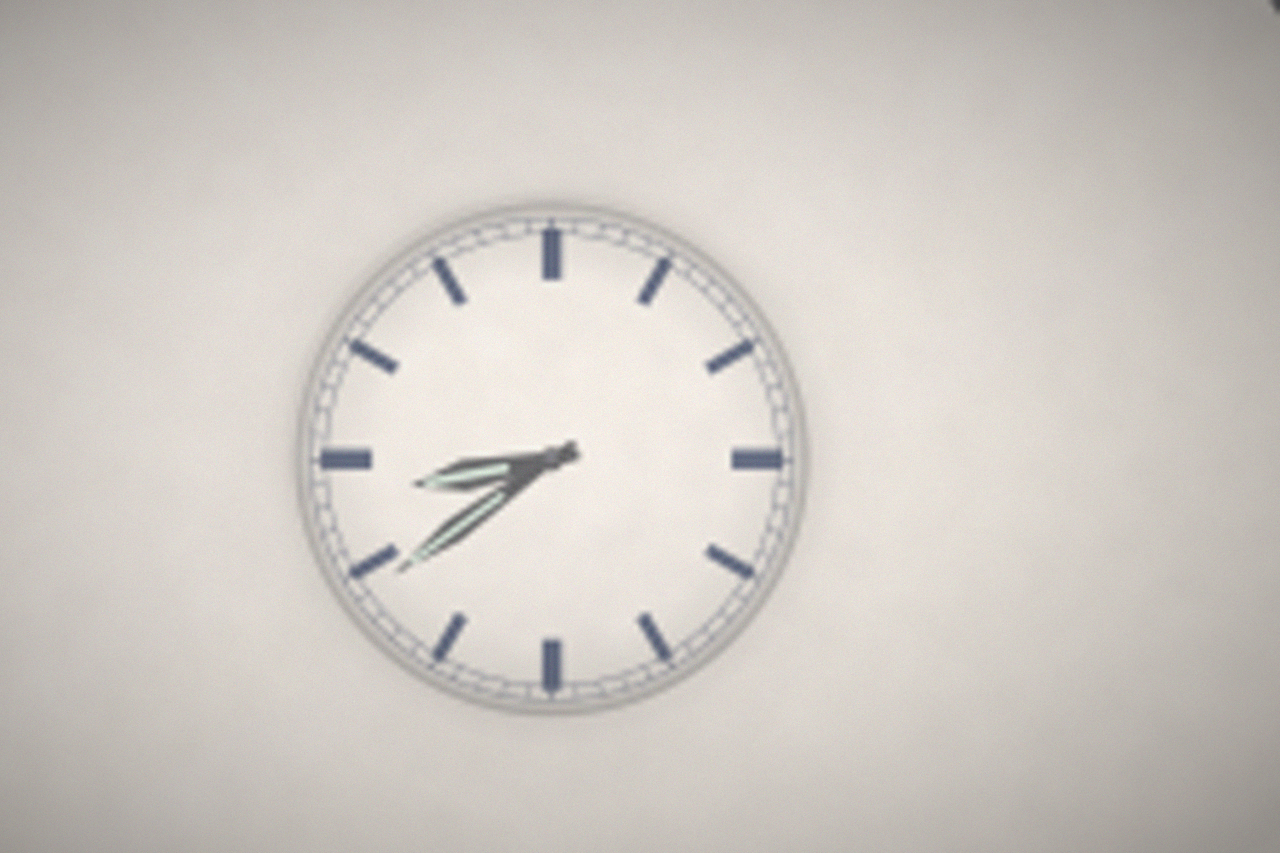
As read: 8.39
